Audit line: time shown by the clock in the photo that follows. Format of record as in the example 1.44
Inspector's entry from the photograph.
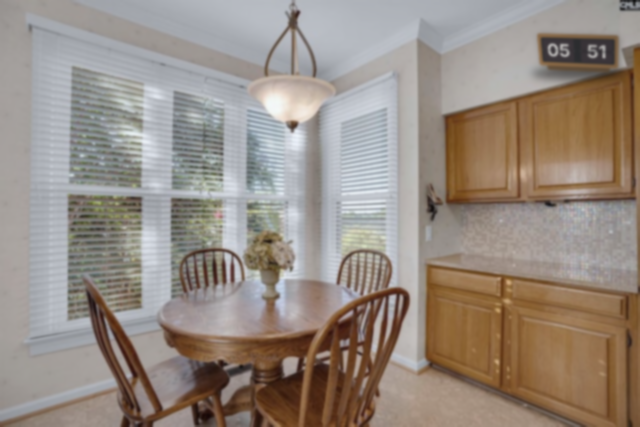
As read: 5.51
